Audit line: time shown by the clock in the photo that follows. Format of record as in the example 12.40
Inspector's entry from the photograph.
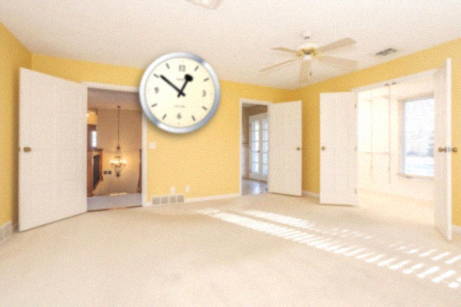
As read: 12.51
